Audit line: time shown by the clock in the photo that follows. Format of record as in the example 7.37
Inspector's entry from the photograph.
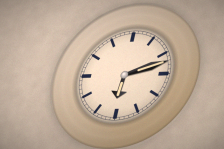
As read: 6.12
